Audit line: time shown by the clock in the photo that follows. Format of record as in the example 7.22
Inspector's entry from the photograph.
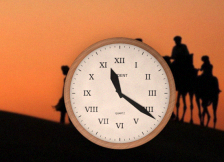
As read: 11.21
